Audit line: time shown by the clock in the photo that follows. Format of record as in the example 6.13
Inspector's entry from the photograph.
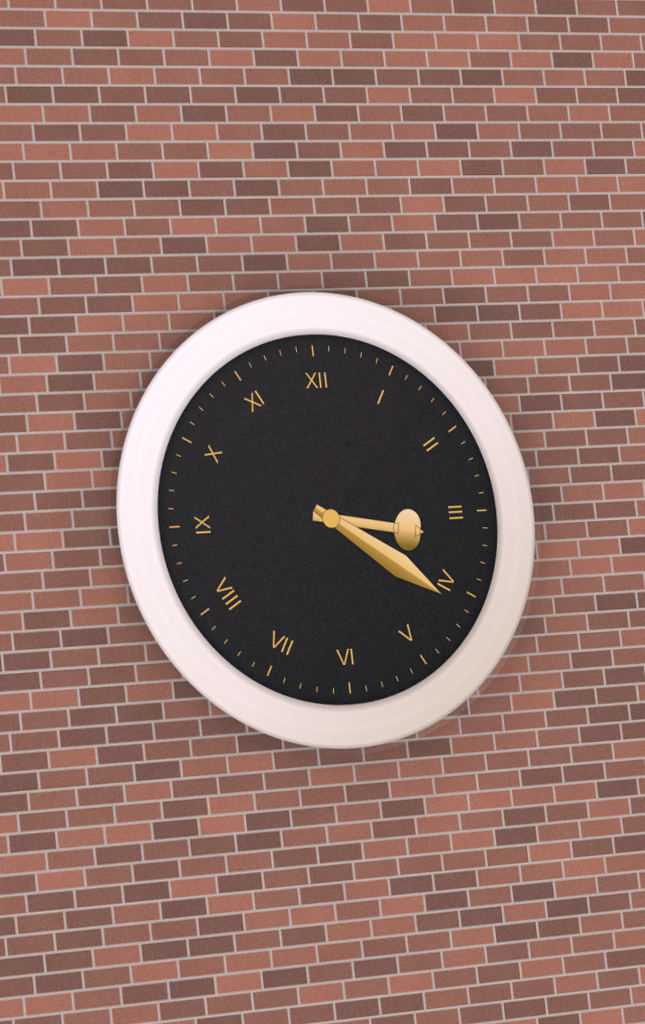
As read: 3.21
